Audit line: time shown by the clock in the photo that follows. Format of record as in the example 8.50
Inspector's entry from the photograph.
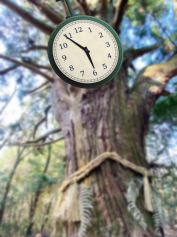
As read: 5.54
